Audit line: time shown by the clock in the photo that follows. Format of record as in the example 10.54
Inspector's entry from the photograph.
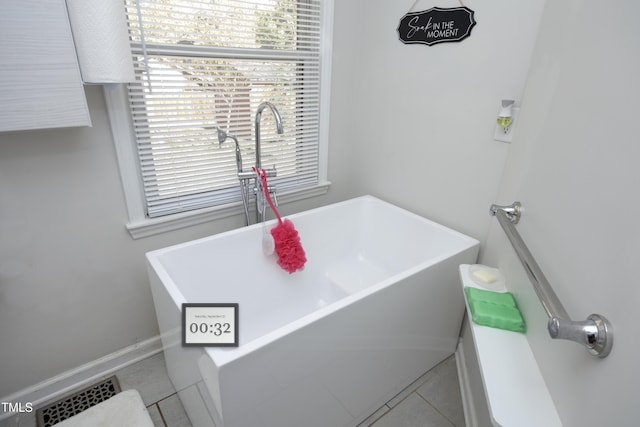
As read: 0.32
